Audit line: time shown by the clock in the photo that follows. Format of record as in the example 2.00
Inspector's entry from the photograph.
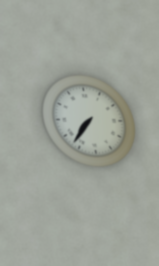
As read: 7.37
